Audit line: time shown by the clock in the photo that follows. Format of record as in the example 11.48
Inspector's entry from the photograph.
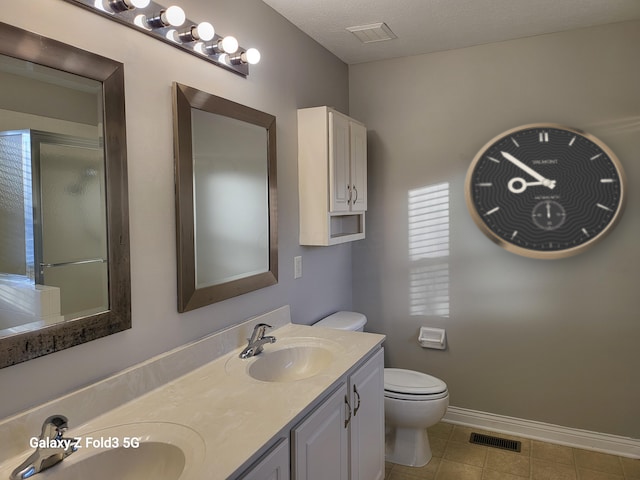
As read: 8.52
